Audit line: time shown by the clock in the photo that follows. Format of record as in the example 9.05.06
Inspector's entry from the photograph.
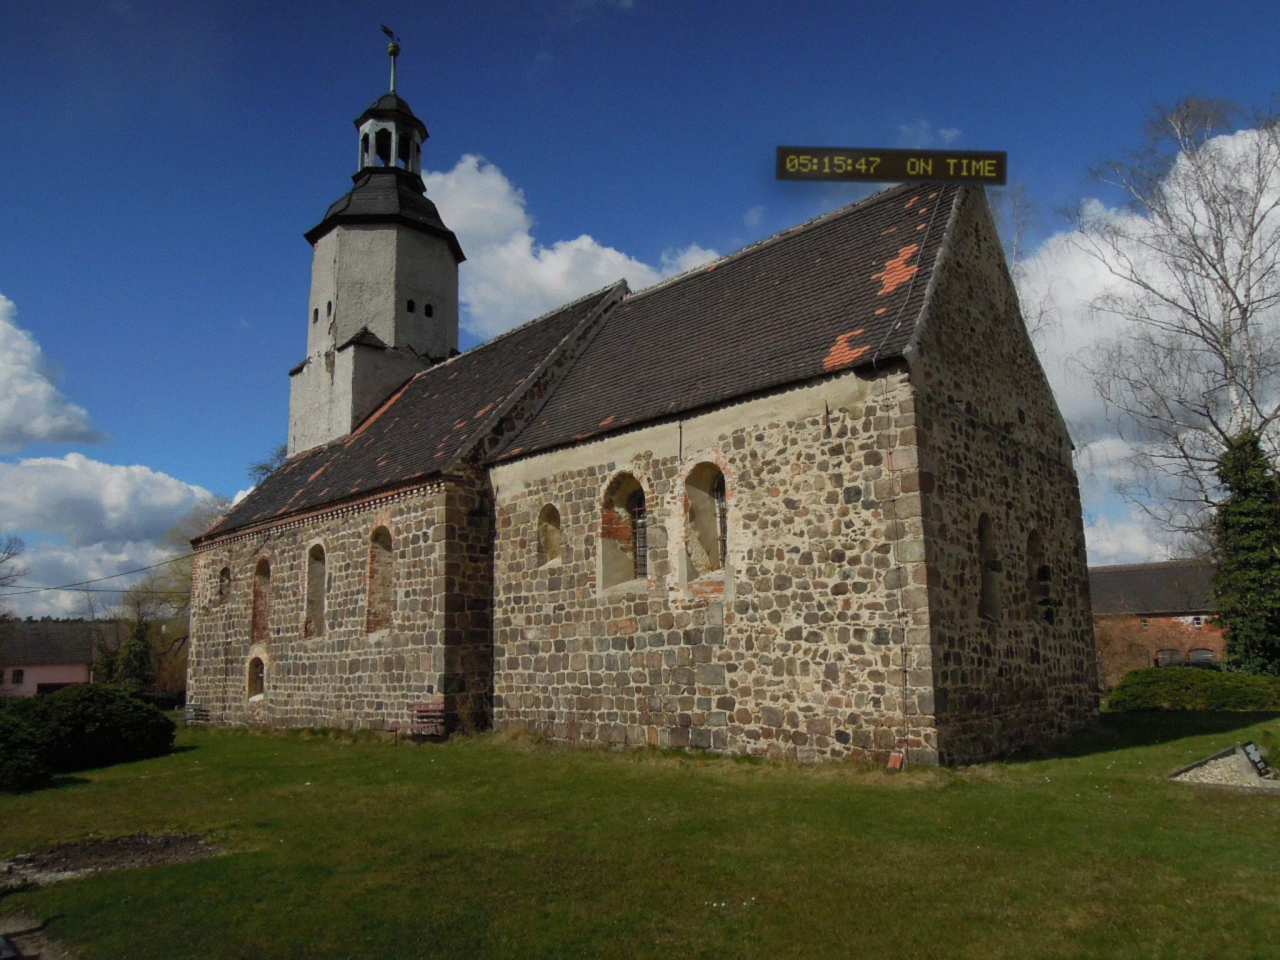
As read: 5.15.47
